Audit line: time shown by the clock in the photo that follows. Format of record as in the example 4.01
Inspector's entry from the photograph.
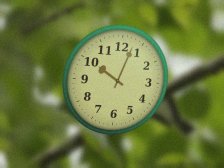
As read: 10.03
